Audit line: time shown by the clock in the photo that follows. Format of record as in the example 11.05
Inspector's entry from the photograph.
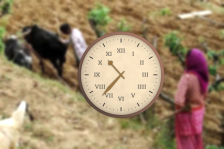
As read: 10.37
